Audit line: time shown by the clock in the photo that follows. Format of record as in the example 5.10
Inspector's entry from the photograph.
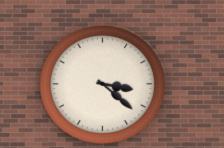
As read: 3.22
